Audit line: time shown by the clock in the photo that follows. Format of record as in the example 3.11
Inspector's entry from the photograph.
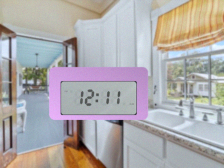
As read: 12.11
